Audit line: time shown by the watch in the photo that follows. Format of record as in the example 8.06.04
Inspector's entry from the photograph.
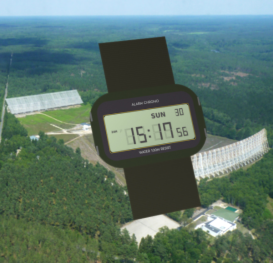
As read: 15.17.56
